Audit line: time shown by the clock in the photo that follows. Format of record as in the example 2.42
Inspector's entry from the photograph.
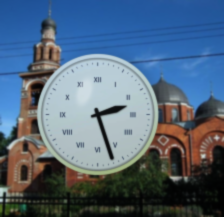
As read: 2.27
